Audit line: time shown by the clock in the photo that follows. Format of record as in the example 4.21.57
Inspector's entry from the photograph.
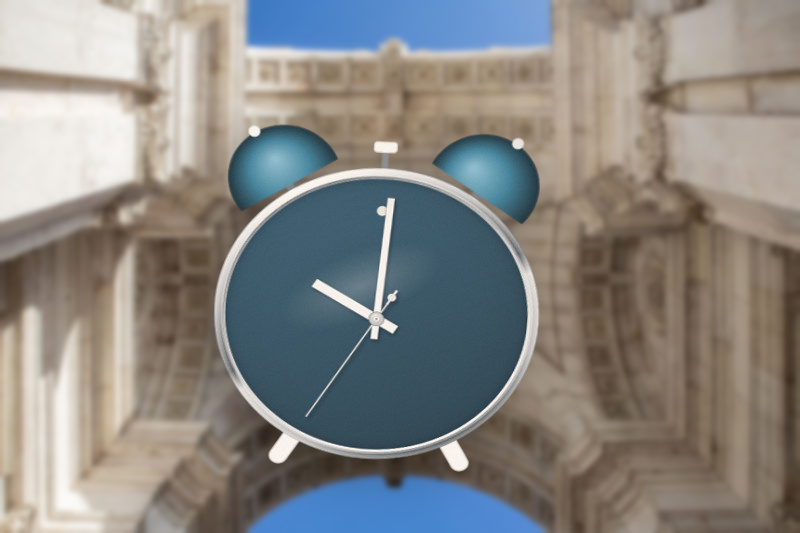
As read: 10.00.35
